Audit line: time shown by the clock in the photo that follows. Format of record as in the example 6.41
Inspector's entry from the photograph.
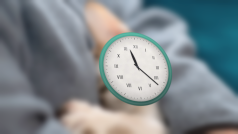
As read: 11.22
